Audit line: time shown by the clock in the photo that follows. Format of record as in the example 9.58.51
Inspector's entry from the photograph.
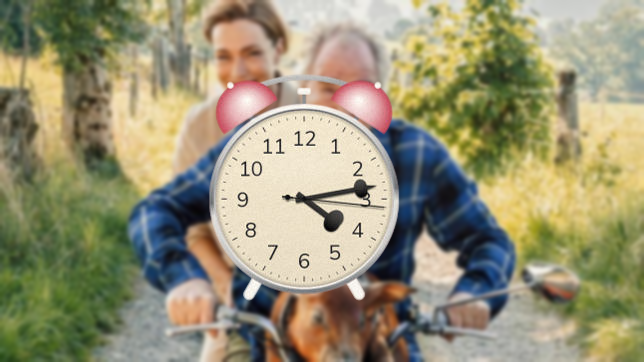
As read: 4.13.16
